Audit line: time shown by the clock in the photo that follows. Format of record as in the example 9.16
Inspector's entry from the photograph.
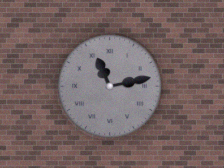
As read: 11.13
